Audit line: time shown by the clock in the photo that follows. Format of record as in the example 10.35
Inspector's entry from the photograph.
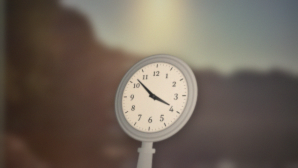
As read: 3.52
